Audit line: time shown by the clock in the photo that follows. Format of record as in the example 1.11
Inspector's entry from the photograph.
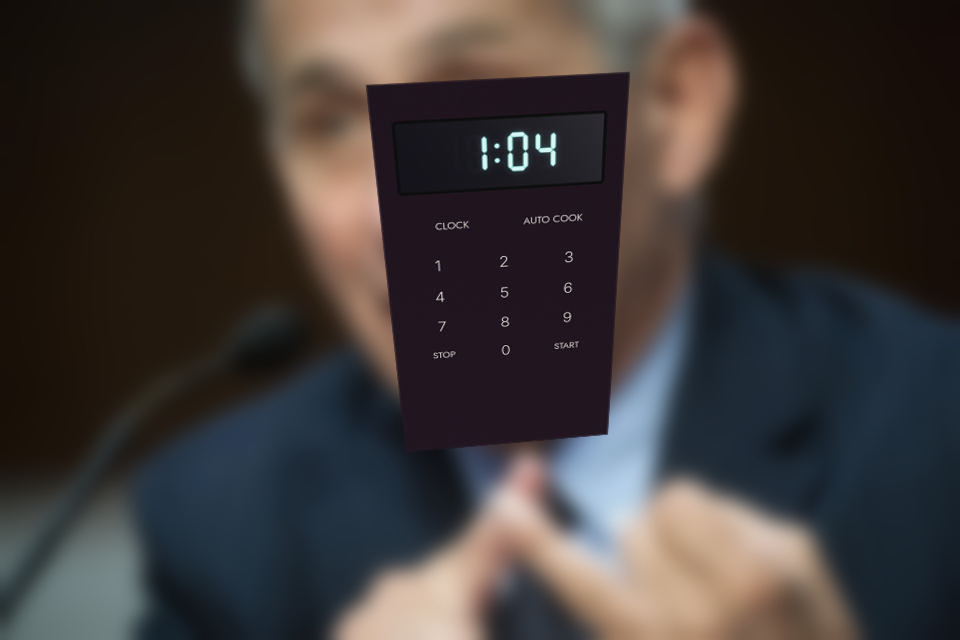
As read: 1.04
